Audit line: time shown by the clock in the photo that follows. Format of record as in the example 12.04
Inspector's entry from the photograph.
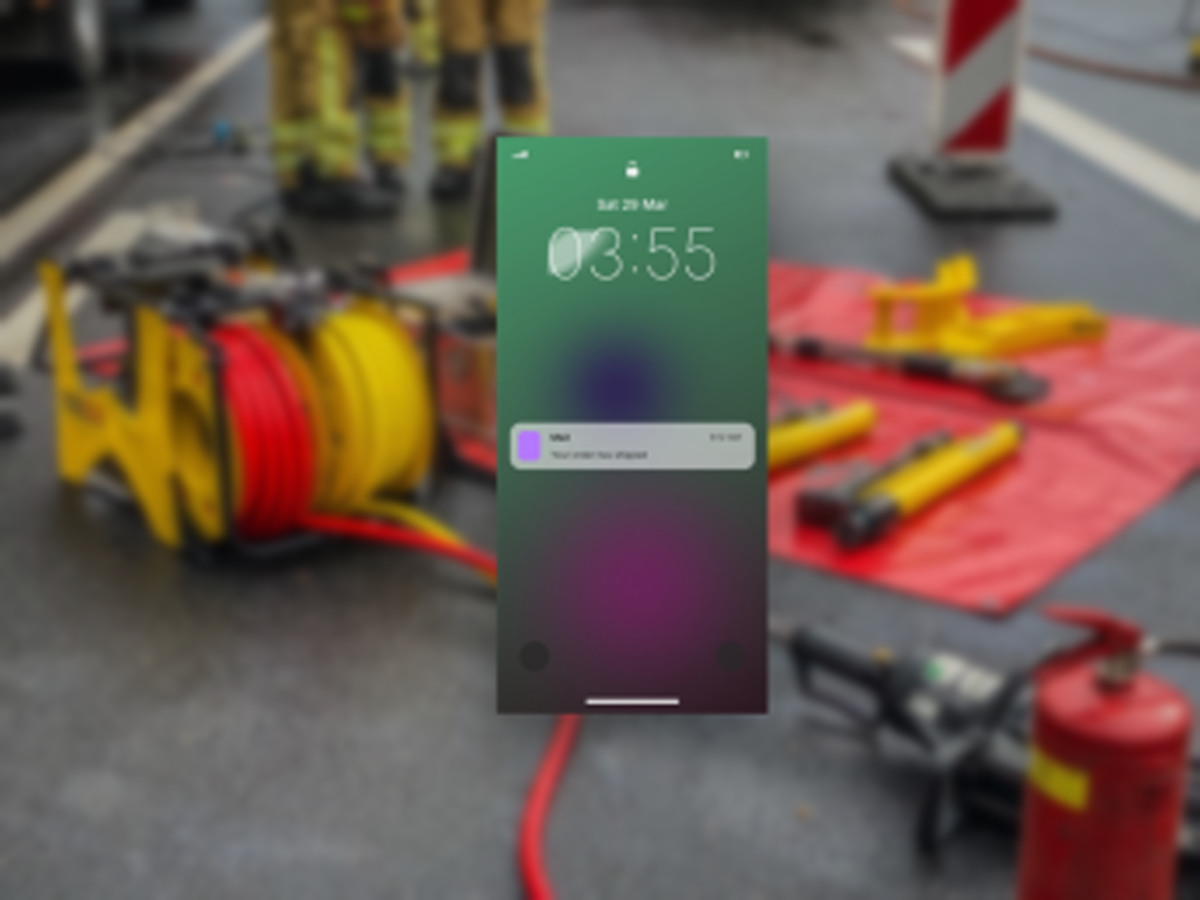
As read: 3.55
